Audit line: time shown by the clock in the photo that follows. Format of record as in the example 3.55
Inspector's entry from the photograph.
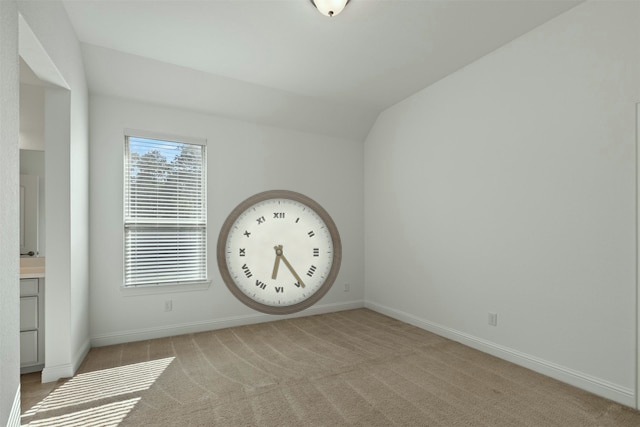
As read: 6.24
